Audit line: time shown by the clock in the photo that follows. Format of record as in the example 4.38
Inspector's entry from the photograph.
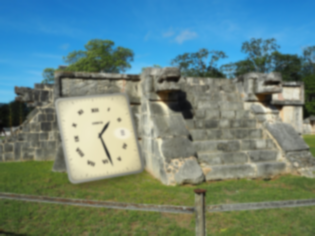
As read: 1.28
